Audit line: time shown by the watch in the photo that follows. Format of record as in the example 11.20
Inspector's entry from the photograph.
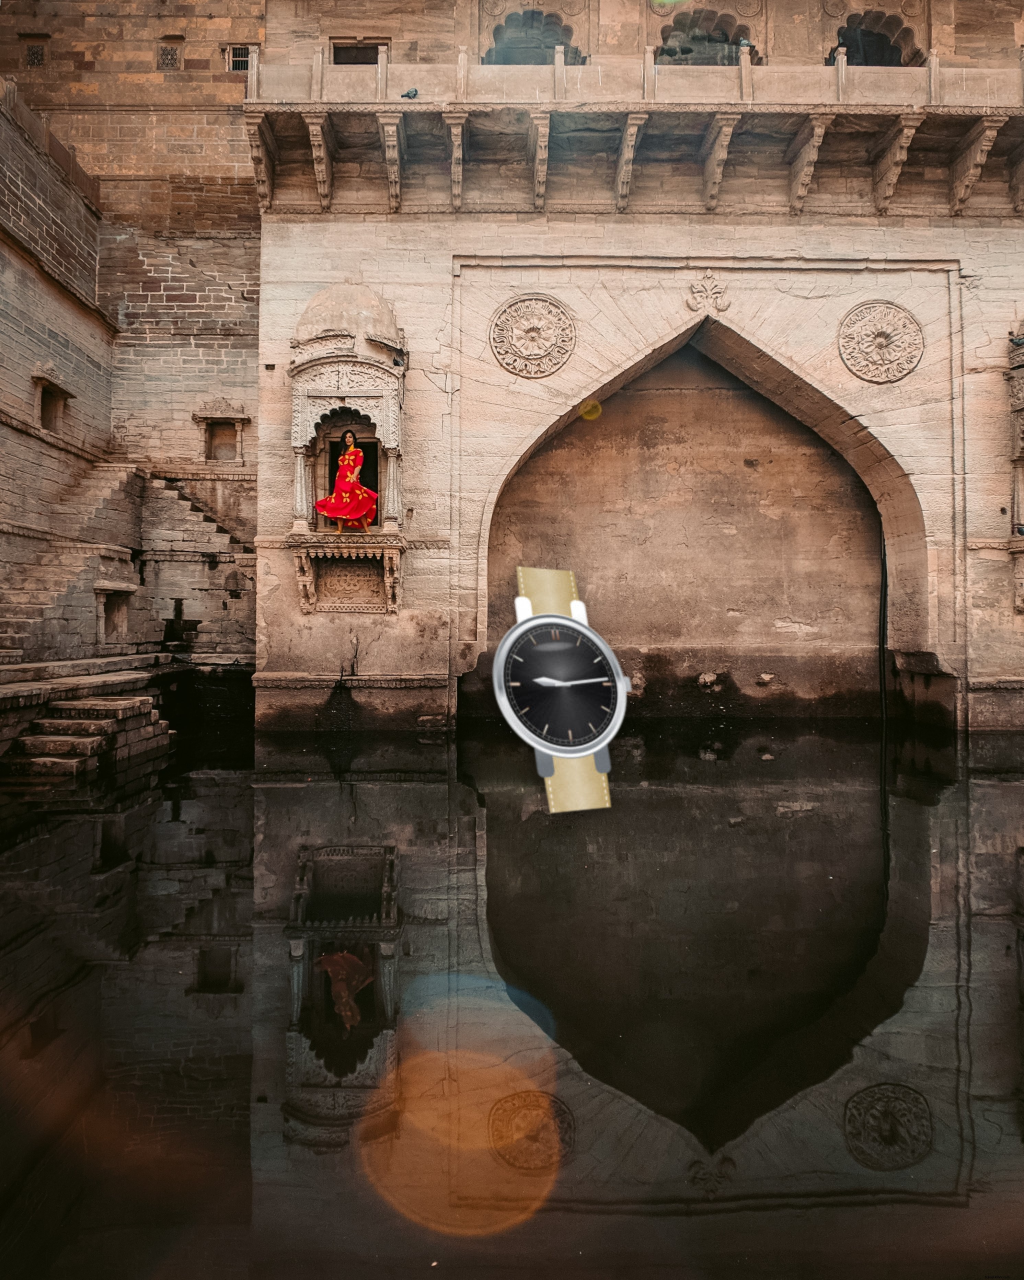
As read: 9.14
